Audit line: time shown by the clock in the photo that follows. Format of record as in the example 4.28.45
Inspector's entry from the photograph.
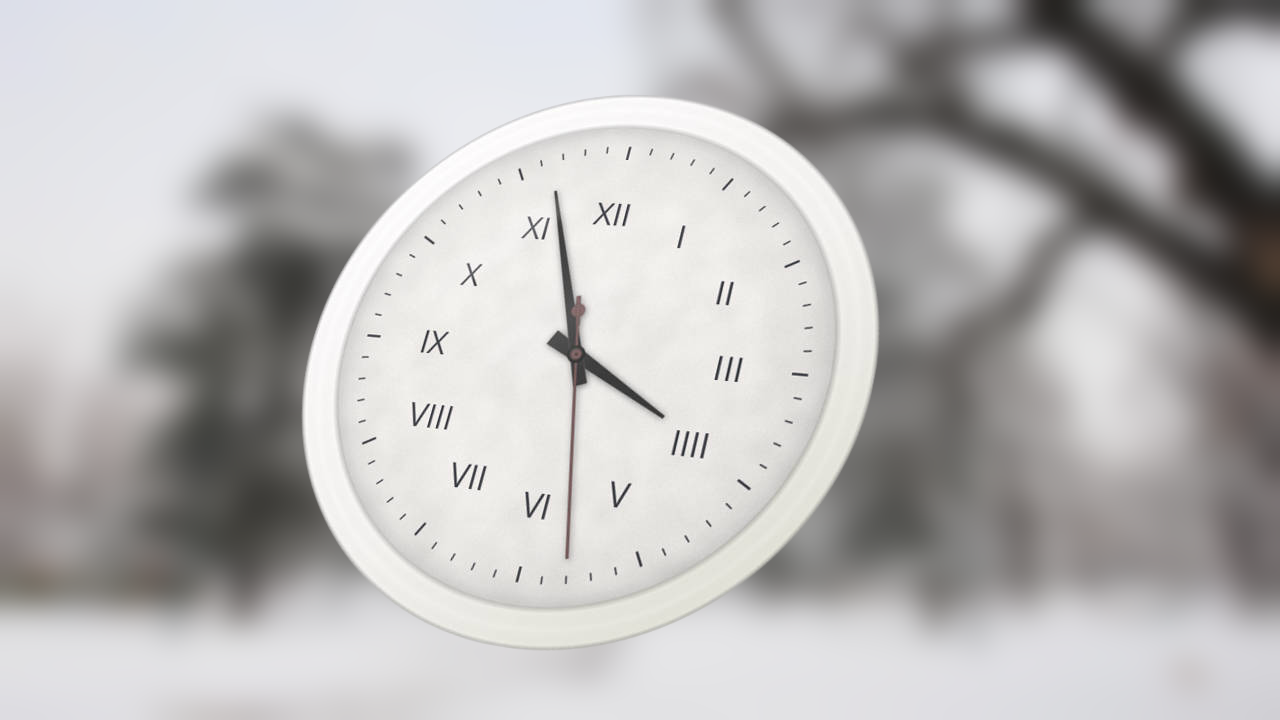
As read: 3.56.28
